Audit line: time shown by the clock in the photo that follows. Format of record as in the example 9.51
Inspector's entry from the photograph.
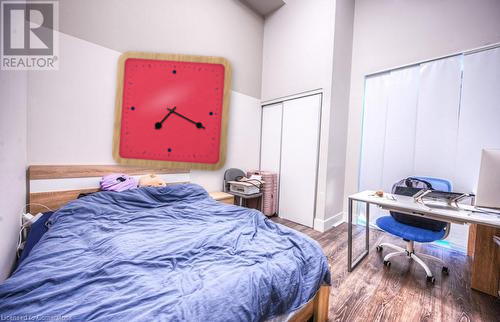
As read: 7.19
